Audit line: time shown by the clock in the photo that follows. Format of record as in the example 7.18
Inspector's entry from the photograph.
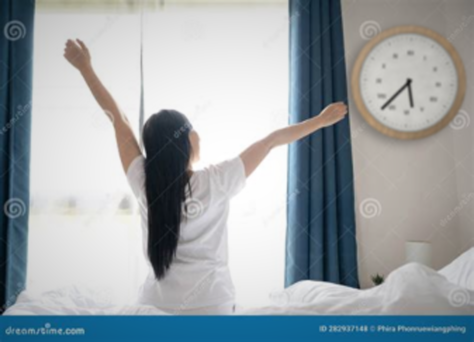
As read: 5.37
